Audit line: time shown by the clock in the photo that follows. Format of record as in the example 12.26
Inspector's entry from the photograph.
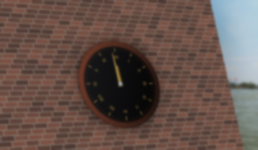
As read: 11.59
